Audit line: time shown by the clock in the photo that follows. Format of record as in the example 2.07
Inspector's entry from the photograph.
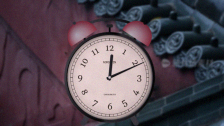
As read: 12.11
